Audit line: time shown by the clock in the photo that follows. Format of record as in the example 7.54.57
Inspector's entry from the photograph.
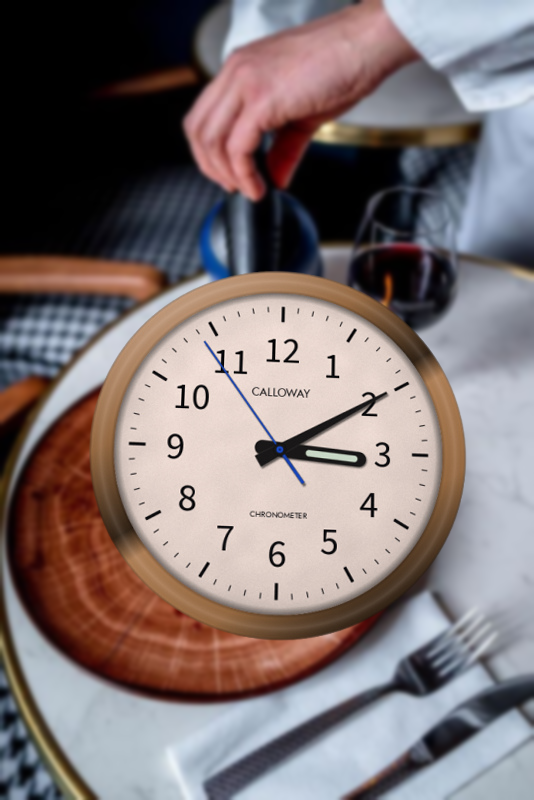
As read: 3.09.54
